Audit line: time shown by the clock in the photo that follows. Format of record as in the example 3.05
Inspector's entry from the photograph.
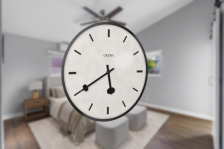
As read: 5.40
